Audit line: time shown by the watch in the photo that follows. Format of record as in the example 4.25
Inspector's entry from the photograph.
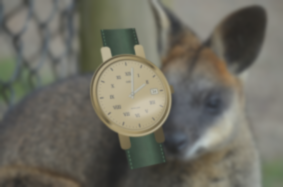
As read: 2.02
